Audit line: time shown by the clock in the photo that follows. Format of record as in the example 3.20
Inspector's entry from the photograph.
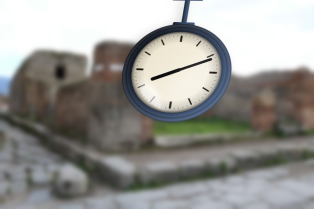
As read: 8.11
